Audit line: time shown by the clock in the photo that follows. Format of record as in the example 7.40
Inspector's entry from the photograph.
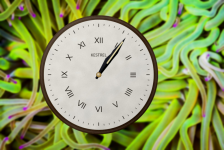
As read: 1.06
